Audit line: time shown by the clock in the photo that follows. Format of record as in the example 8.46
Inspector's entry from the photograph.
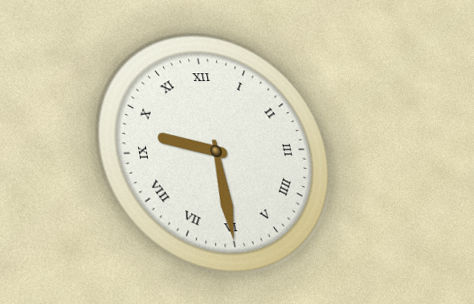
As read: 9.30
